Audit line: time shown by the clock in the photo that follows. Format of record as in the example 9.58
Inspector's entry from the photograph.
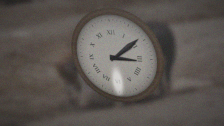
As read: 3.09
